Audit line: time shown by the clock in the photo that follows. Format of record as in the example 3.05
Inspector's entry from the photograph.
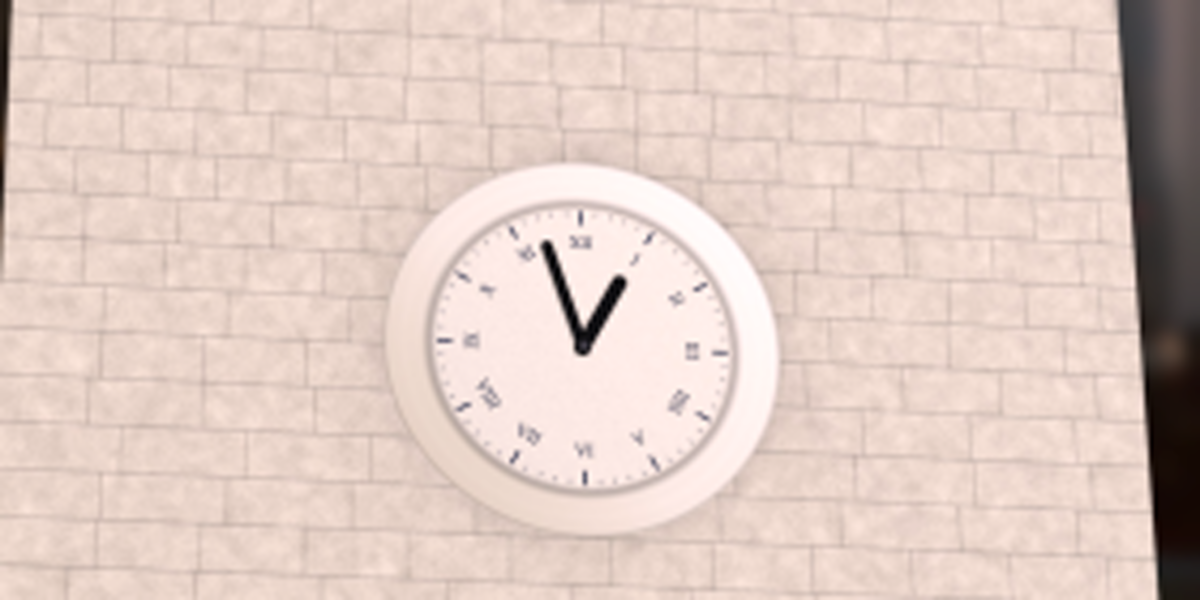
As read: 12.57
